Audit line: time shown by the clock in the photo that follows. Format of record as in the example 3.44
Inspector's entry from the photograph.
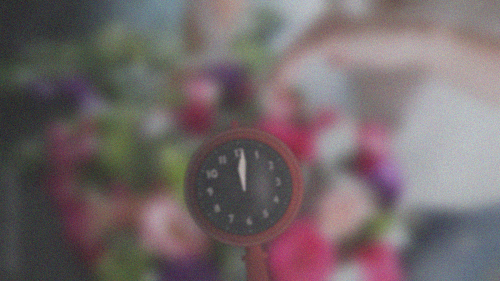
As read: 12.01
